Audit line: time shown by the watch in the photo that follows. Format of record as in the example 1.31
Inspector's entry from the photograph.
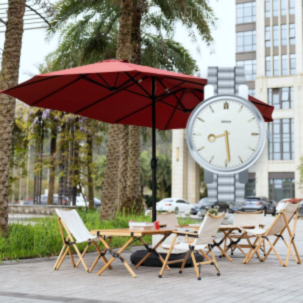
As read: 8.29
